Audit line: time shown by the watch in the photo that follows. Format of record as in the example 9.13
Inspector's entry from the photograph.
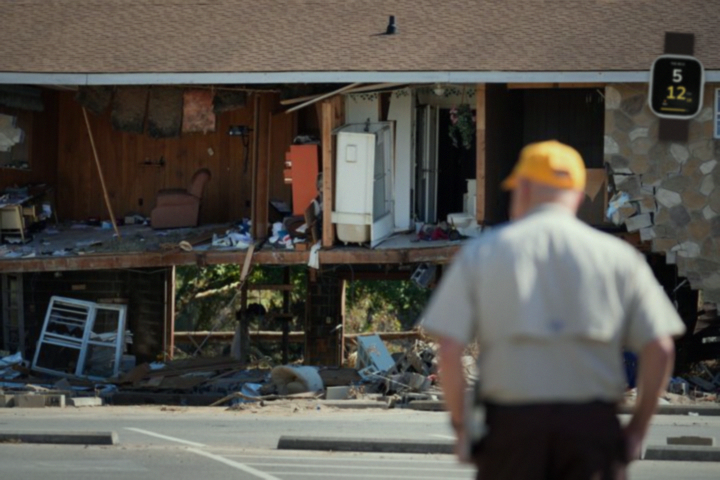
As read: 5.12
